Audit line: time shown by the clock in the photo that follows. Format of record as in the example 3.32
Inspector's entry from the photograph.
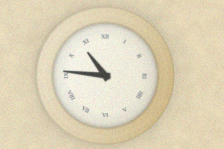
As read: 10.46
